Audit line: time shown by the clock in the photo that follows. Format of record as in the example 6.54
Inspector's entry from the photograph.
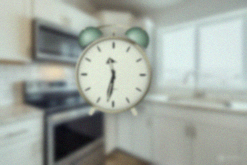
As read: 11.32
